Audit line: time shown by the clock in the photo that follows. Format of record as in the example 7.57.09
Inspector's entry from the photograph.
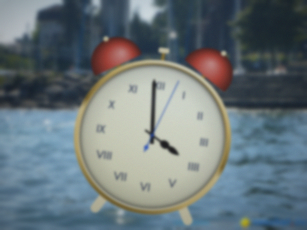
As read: 3.59.03
